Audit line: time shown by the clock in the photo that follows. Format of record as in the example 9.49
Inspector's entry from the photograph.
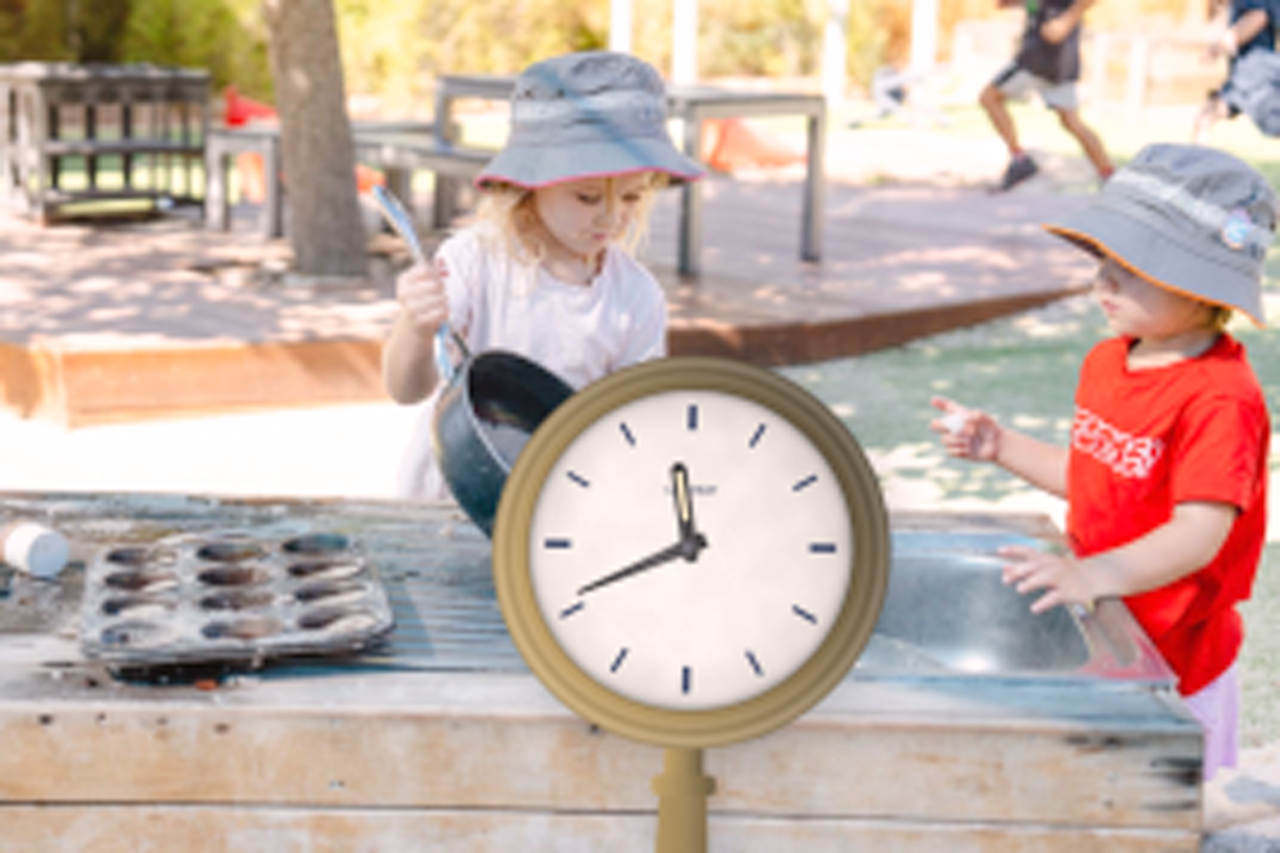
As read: 11.41
